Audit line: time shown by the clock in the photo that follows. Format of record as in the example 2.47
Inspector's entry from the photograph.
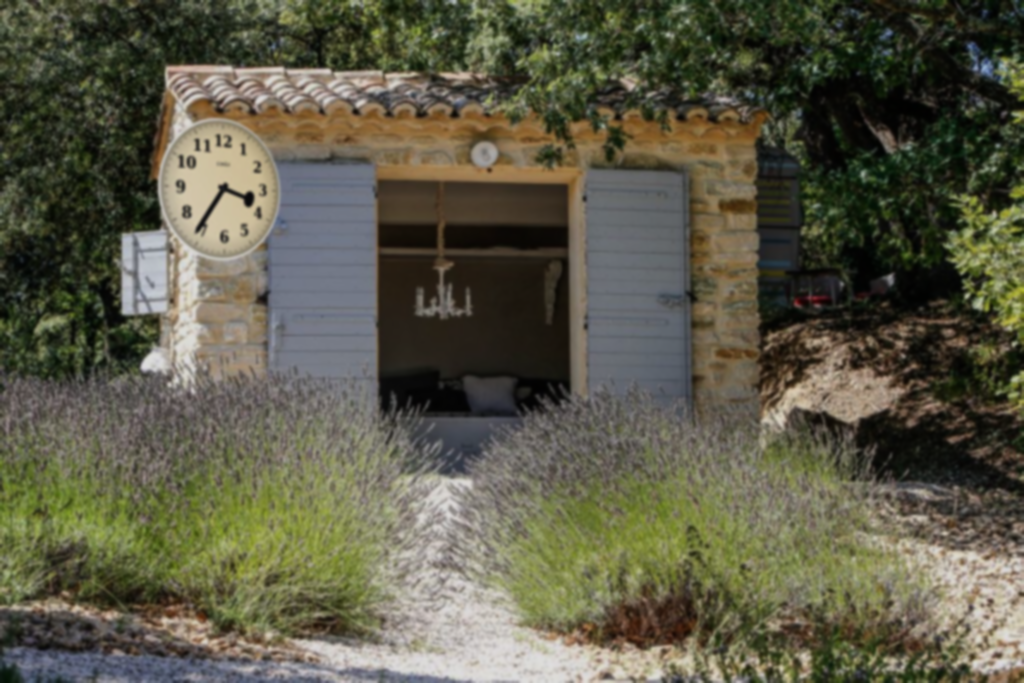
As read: 3.36
